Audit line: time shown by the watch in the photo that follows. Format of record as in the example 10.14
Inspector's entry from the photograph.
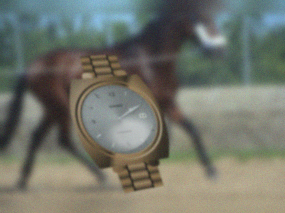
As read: 2.11
